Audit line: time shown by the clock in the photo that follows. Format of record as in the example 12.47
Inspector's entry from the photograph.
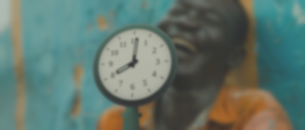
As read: 8.01
